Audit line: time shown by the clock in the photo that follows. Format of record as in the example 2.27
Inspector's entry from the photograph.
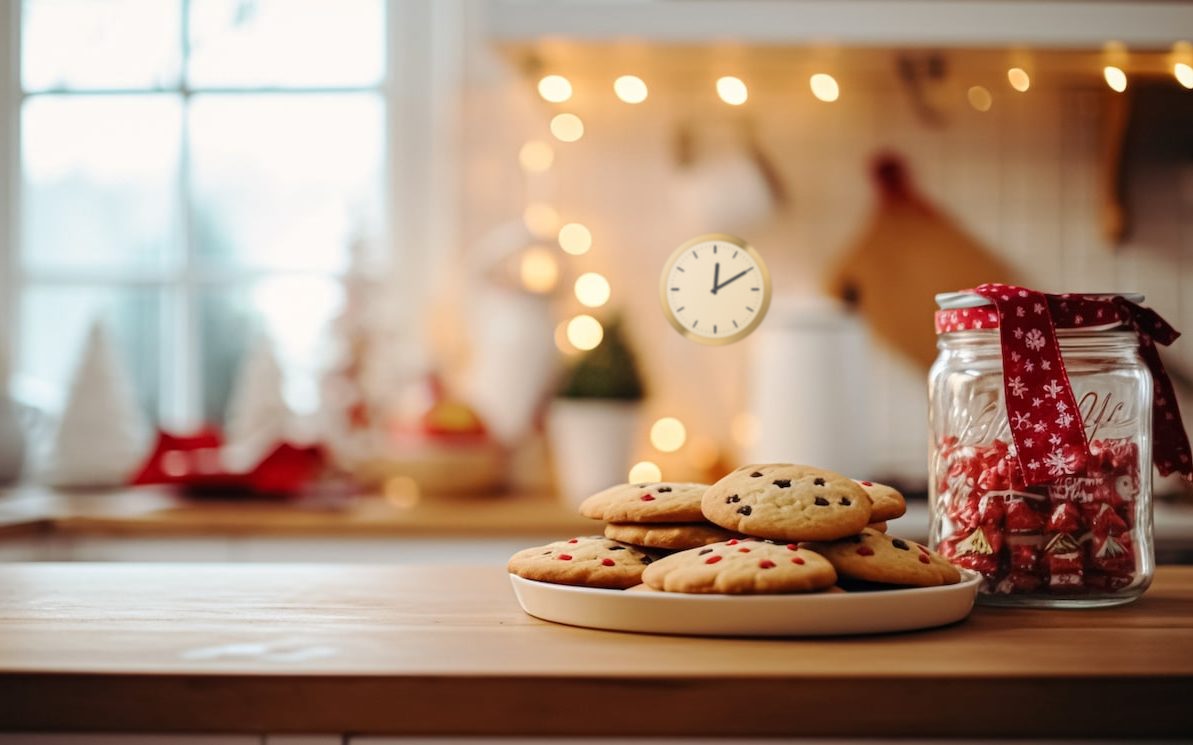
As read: 12.10
